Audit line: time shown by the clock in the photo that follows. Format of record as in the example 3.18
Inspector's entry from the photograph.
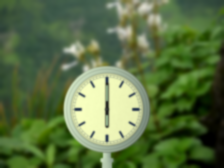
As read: 6.00
